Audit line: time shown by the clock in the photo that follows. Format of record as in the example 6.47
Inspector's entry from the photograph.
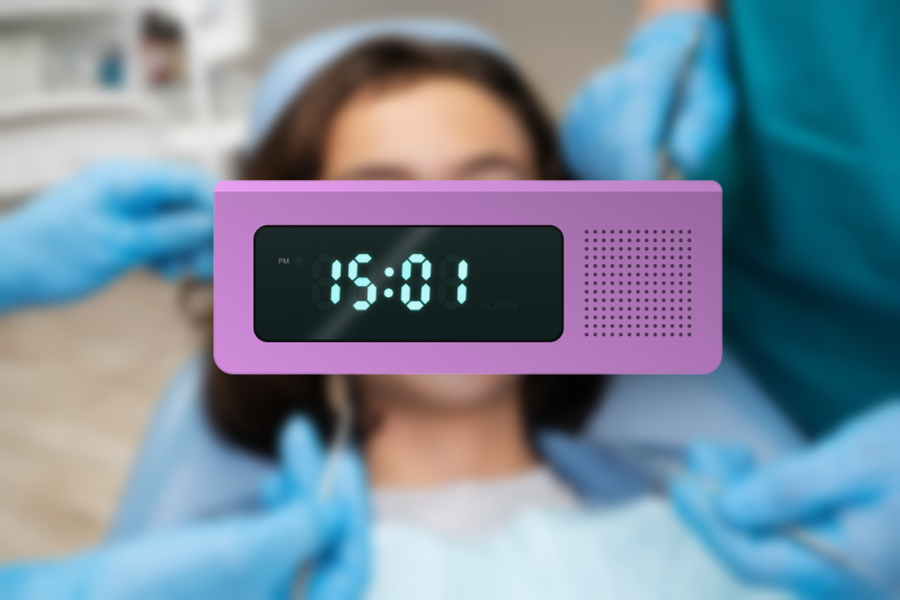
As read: 15.01
